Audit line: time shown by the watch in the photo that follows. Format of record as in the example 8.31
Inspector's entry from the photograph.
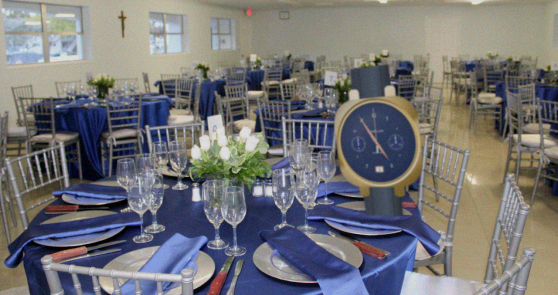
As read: 4.55
